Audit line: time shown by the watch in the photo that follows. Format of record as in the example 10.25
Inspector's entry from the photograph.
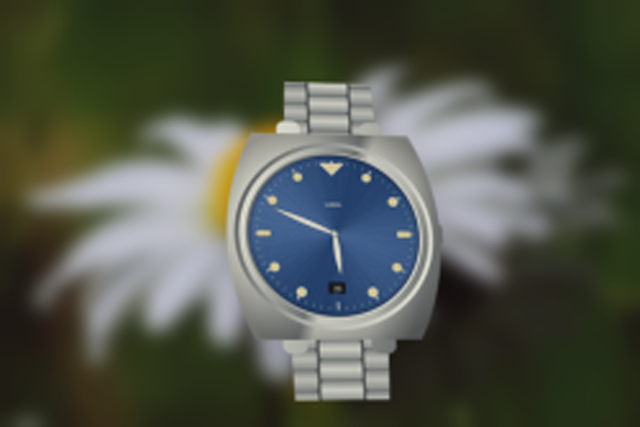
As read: 5.49
